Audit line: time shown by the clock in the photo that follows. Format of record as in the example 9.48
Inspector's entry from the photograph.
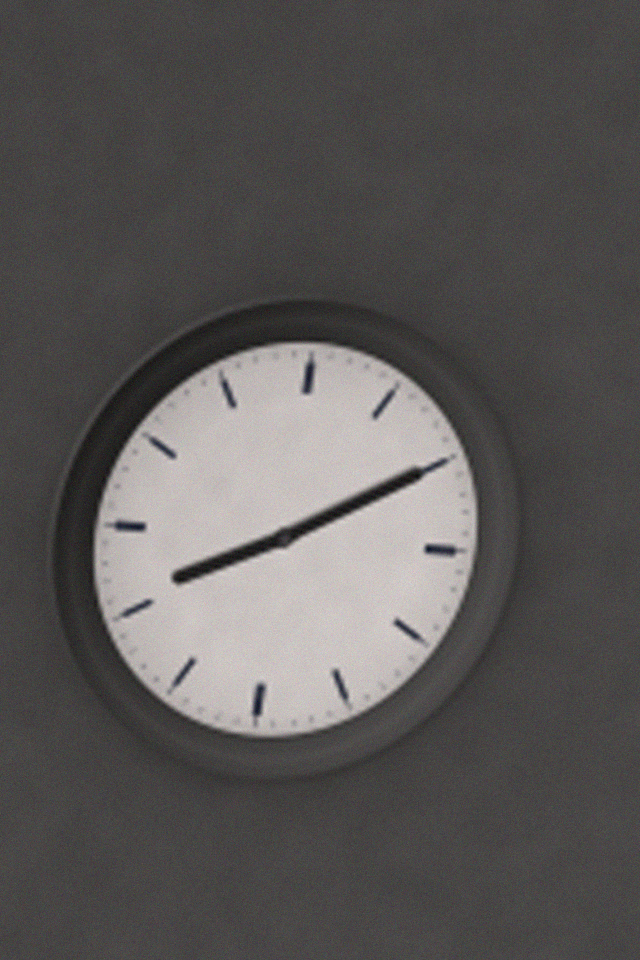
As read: 8.10
